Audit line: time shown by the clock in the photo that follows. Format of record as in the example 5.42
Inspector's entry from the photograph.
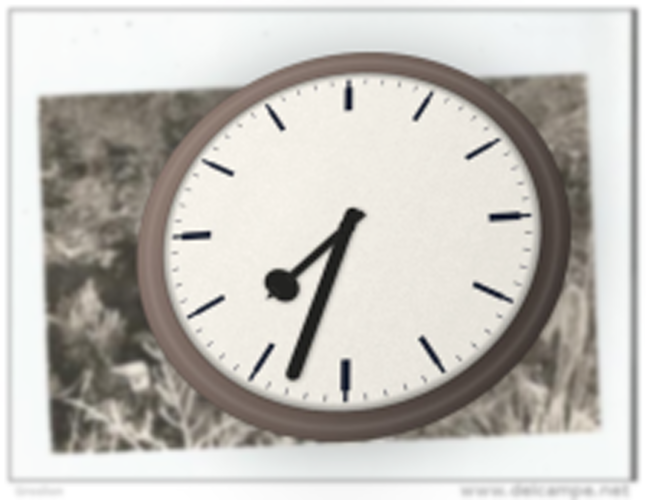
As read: 7.33
